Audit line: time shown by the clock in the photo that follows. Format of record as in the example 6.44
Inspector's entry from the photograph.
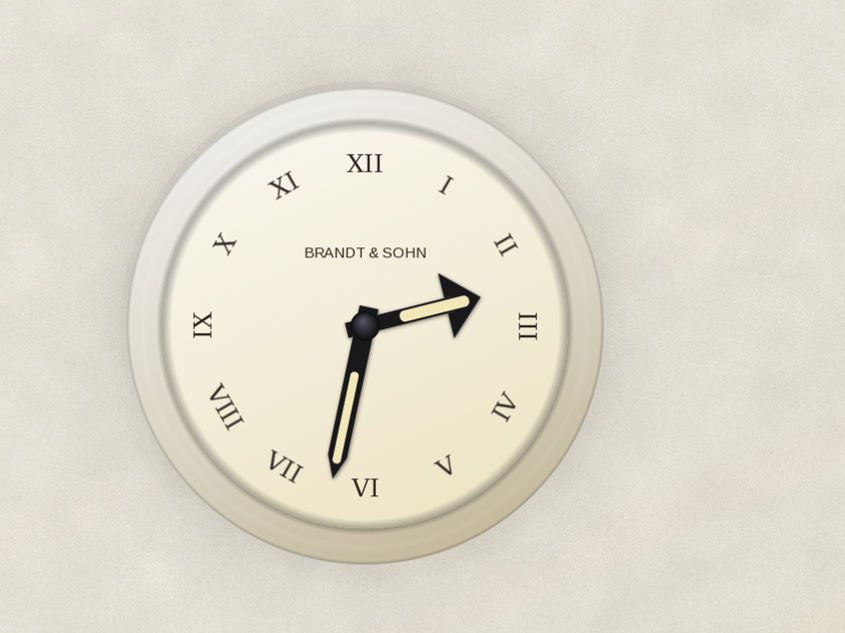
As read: 2.32
